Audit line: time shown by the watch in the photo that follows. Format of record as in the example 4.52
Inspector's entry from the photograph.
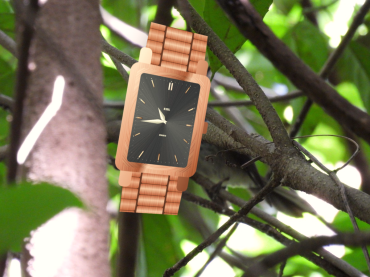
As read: 10.44
